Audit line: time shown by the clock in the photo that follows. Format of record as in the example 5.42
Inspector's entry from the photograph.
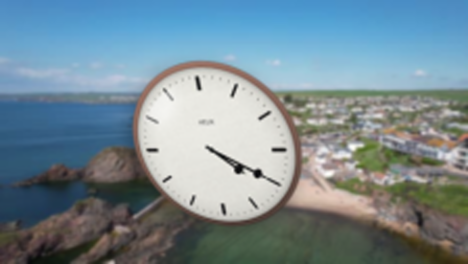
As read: 4.20
